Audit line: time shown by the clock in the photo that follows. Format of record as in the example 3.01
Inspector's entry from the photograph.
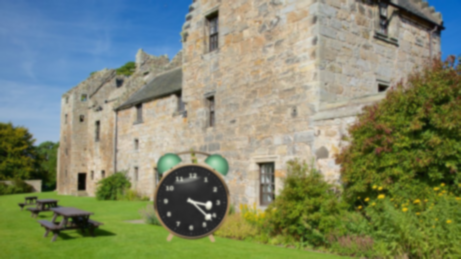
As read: 3.22
